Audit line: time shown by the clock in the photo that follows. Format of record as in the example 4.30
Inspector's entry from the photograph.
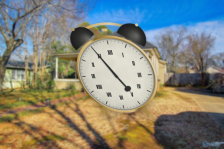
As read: 4.55
